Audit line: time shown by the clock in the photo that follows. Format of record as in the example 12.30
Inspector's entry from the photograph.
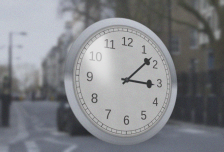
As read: 3.08
